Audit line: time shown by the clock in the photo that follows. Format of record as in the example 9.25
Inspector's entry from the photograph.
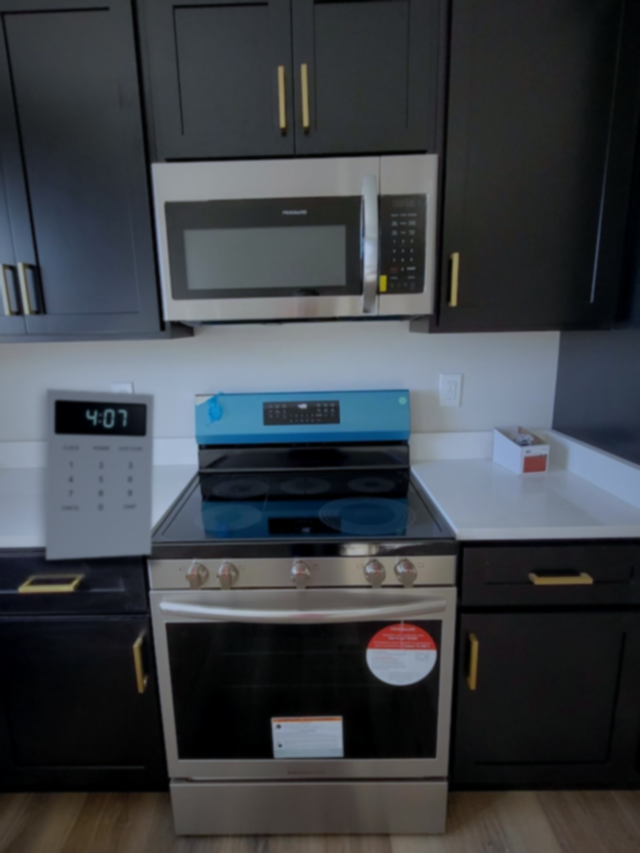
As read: 4.07
